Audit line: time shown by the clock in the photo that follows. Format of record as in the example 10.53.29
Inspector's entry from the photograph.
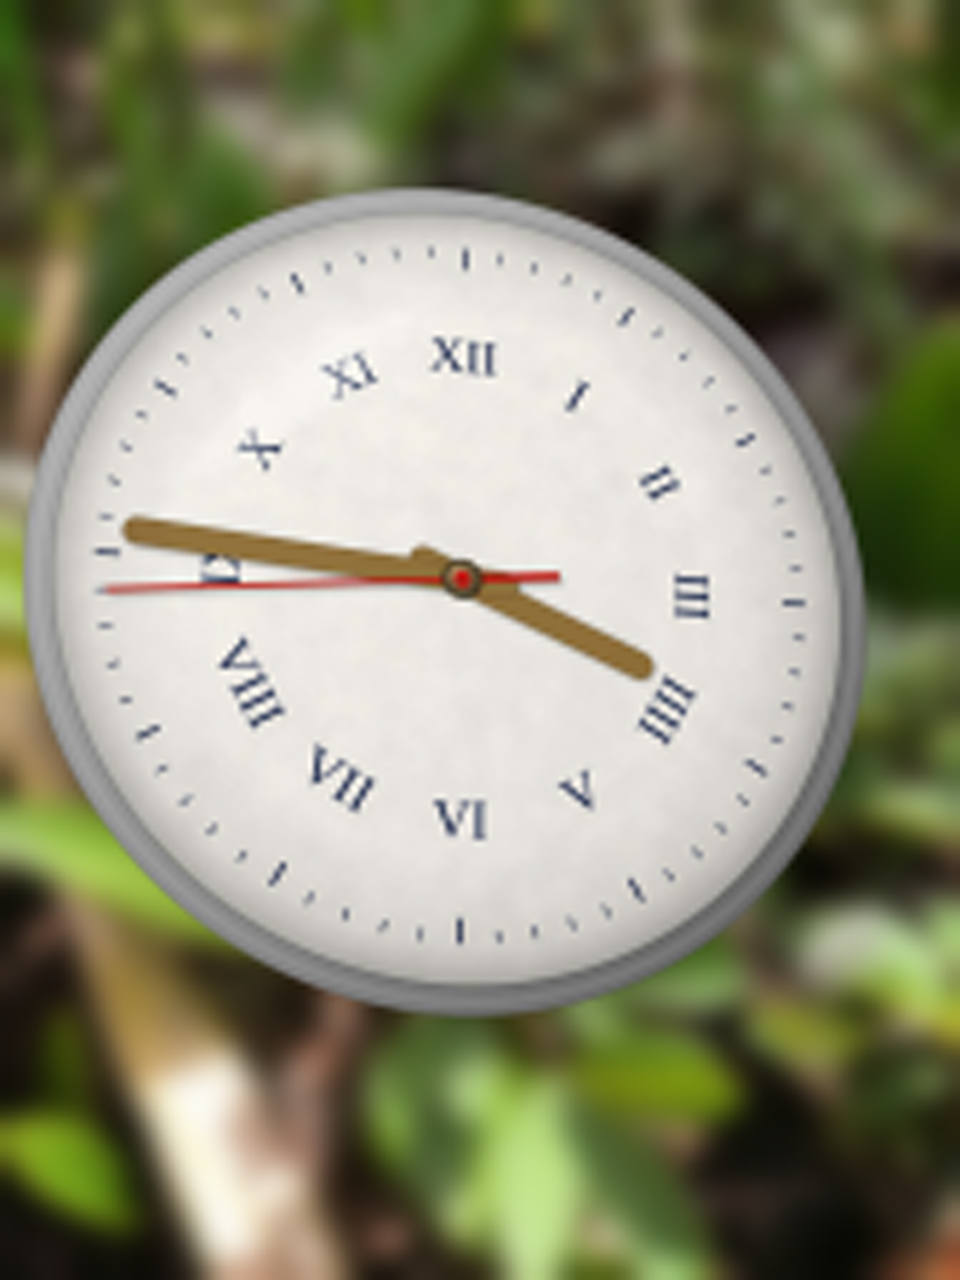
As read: 3.45.44
